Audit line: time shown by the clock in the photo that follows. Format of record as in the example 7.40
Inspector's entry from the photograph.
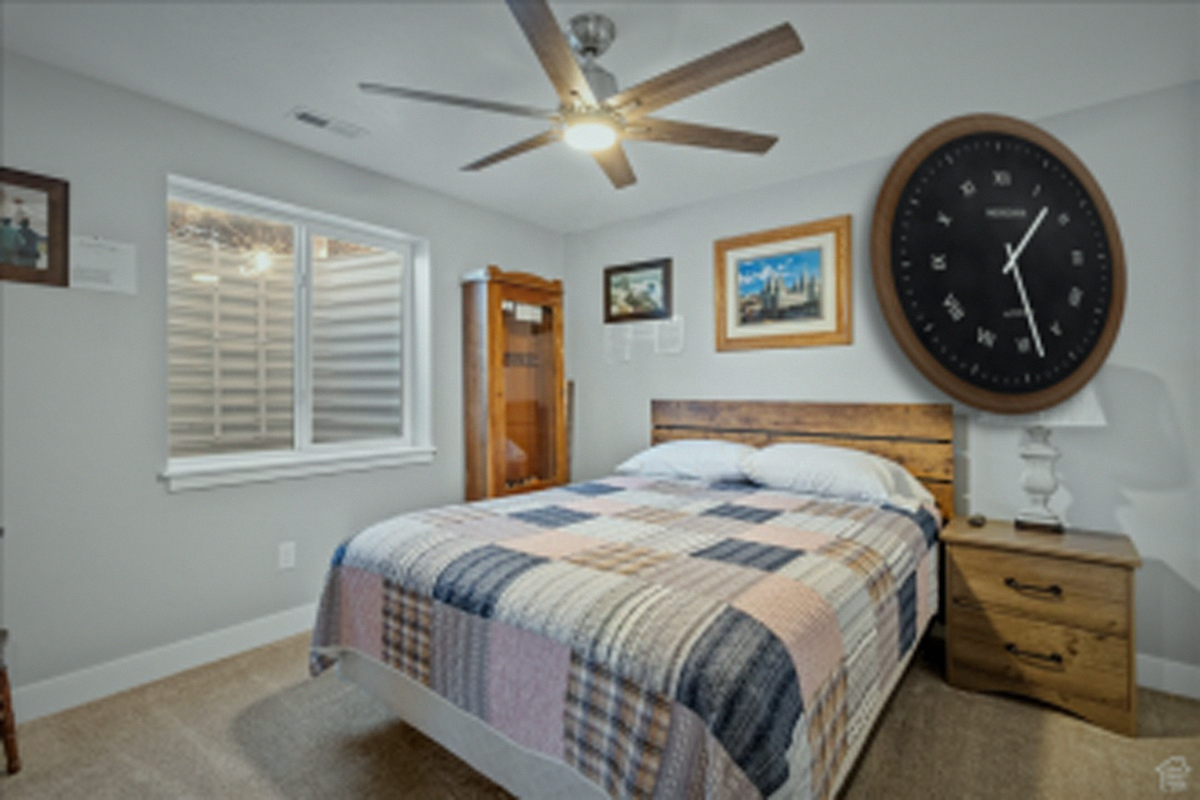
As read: 1.28
